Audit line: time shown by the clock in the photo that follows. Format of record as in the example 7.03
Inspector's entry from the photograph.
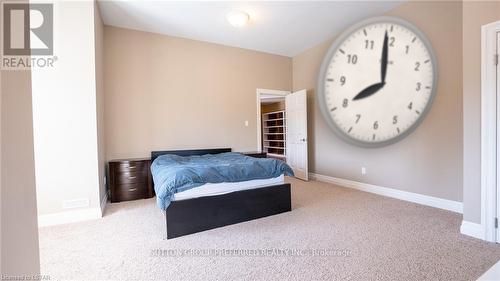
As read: 7.59
